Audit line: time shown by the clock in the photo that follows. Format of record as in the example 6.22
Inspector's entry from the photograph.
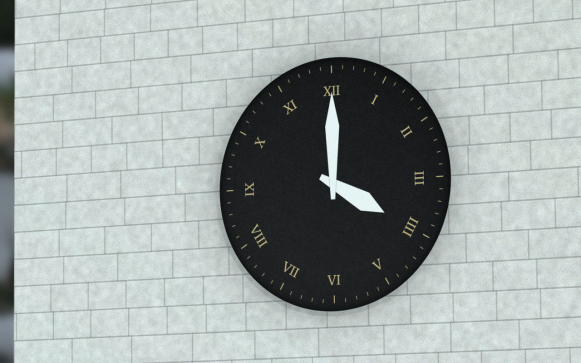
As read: 4.00
